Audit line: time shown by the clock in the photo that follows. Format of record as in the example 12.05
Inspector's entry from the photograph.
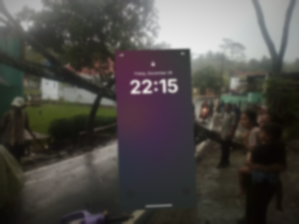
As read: 22.15
